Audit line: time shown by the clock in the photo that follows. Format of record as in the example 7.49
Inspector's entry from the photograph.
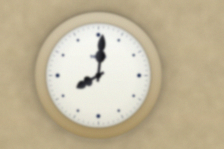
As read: 8.01
